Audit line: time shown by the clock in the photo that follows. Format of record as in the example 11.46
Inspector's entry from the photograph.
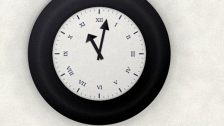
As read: 11.02
